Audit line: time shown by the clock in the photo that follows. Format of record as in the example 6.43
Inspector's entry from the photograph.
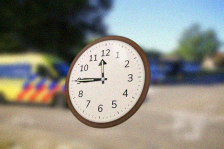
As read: 11.45
